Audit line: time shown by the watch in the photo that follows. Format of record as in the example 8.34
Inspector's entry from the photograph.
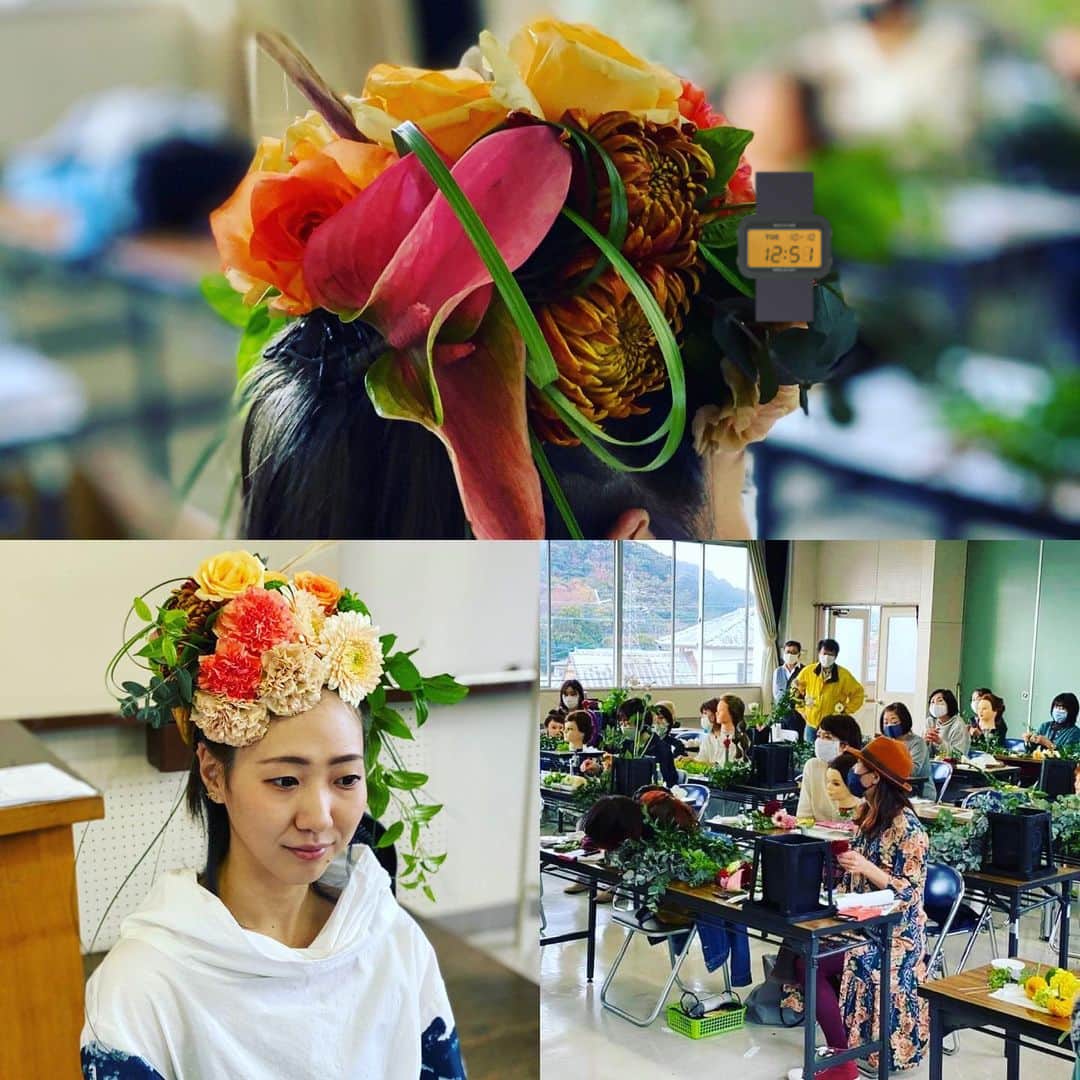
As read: 12.51
